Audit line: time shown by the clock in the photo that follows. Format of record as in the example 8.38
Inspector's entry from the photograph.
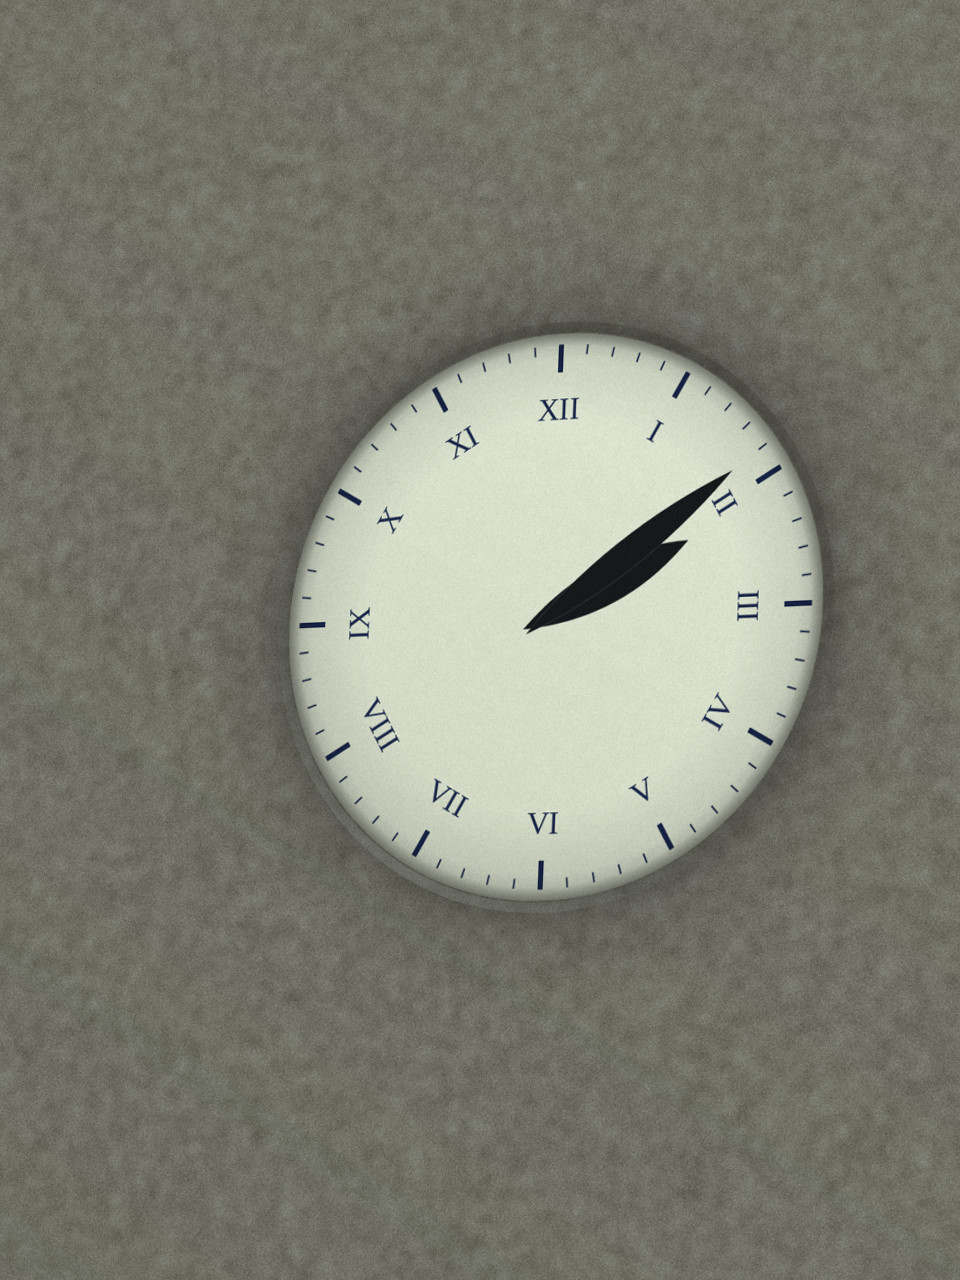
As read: 2.09
